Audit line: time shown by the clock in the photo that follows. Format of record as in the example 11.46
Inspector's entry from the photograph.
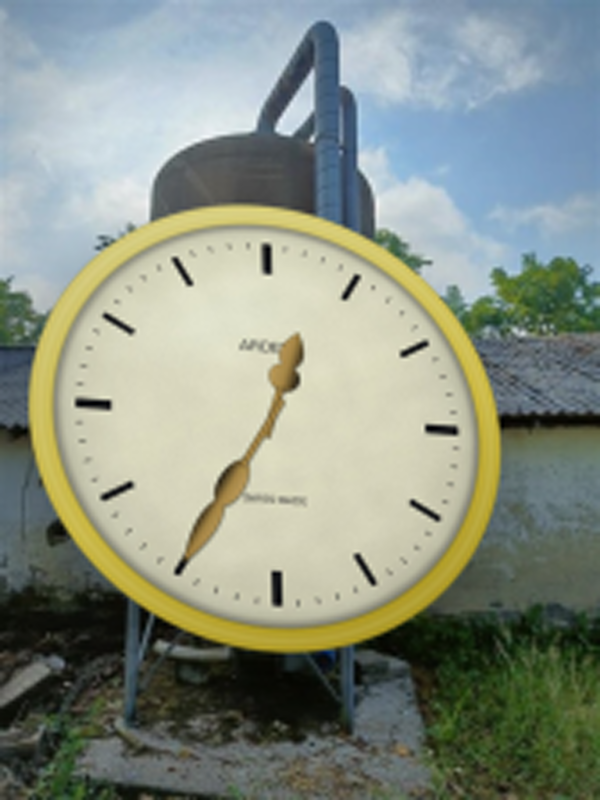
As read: 12.35
